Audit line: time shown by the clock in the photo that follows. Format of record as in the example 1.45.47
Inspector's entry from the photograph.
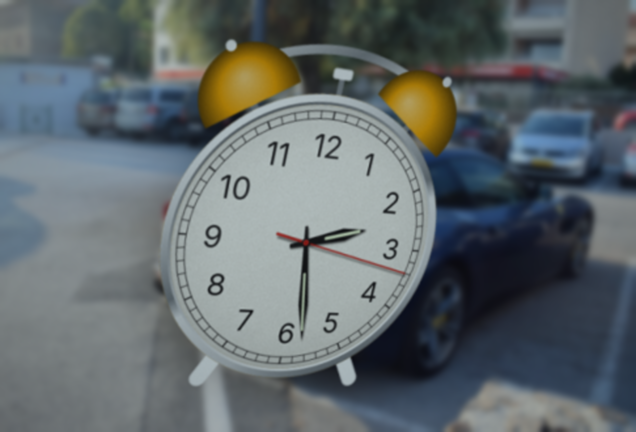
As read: 2.28.17
